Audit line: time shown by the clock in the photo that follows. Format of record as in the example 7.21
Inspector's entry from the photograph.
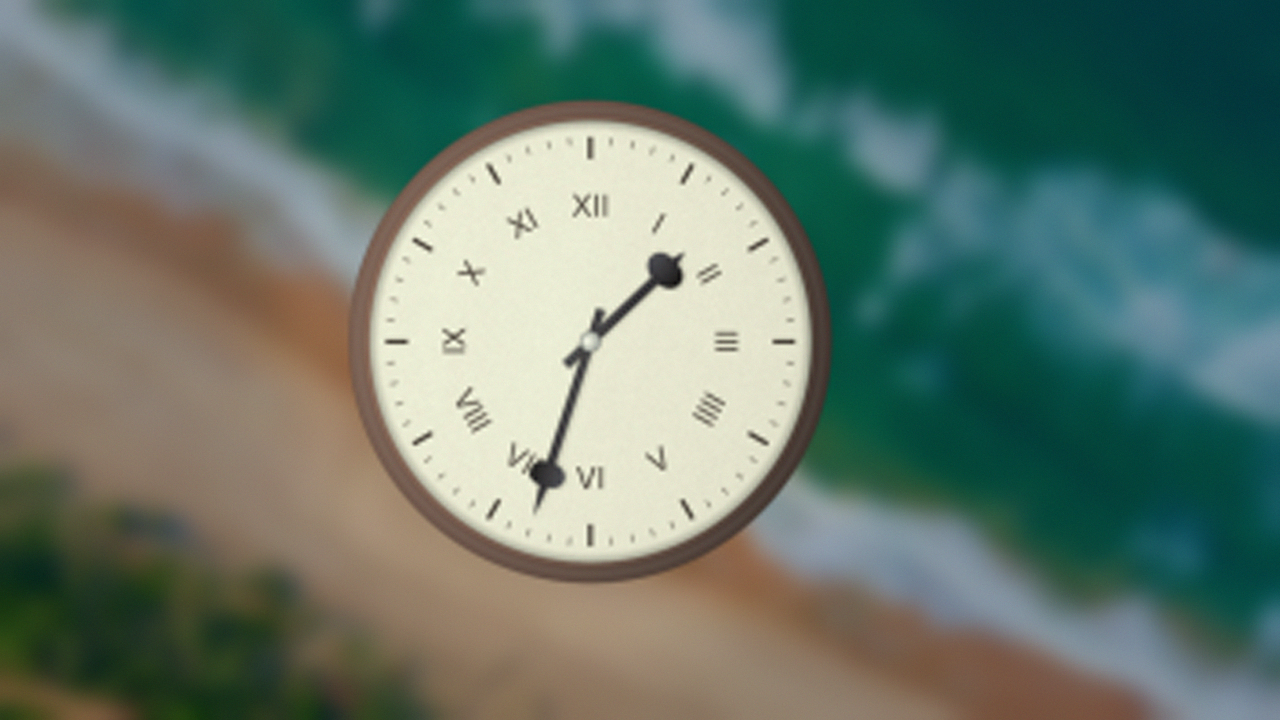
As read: 1.33
